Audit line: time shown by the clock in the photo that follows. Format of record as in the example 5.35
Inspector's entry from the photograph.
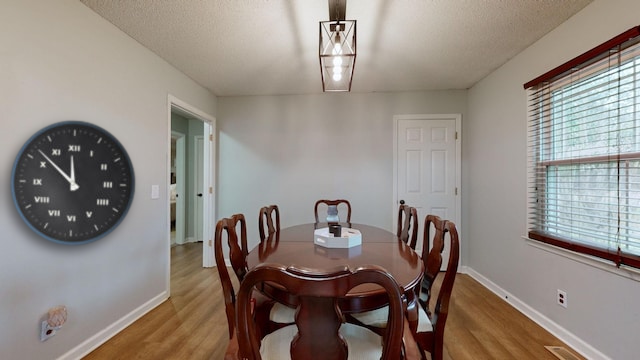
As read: 11.52
